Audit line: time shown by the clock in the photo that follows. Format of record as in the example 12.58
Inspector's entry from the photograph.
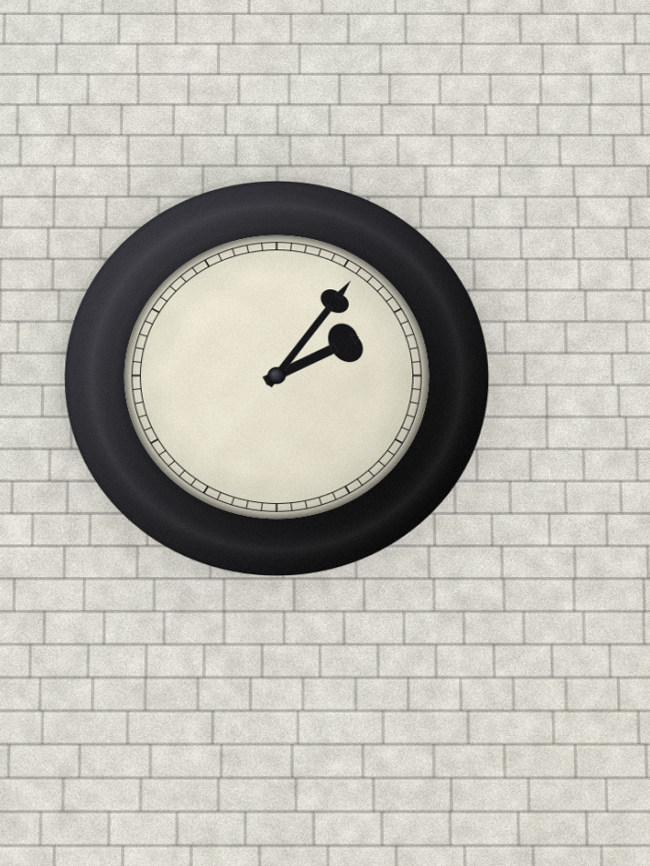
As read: 2.06
